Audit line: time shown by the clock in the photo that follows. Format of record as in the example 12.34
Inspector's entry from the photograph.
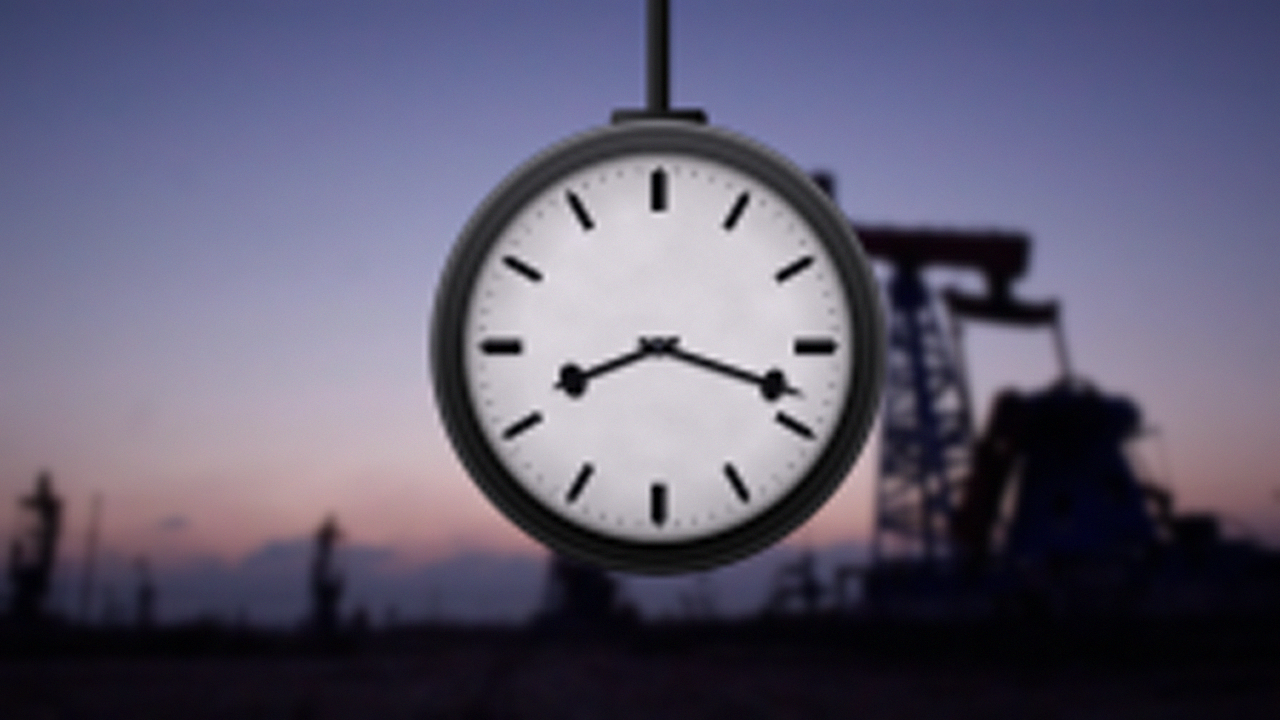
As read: 8.18
